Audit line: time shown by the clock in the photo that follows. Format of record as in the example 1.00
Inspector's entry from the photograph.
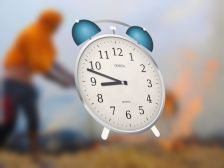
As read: 8.48
